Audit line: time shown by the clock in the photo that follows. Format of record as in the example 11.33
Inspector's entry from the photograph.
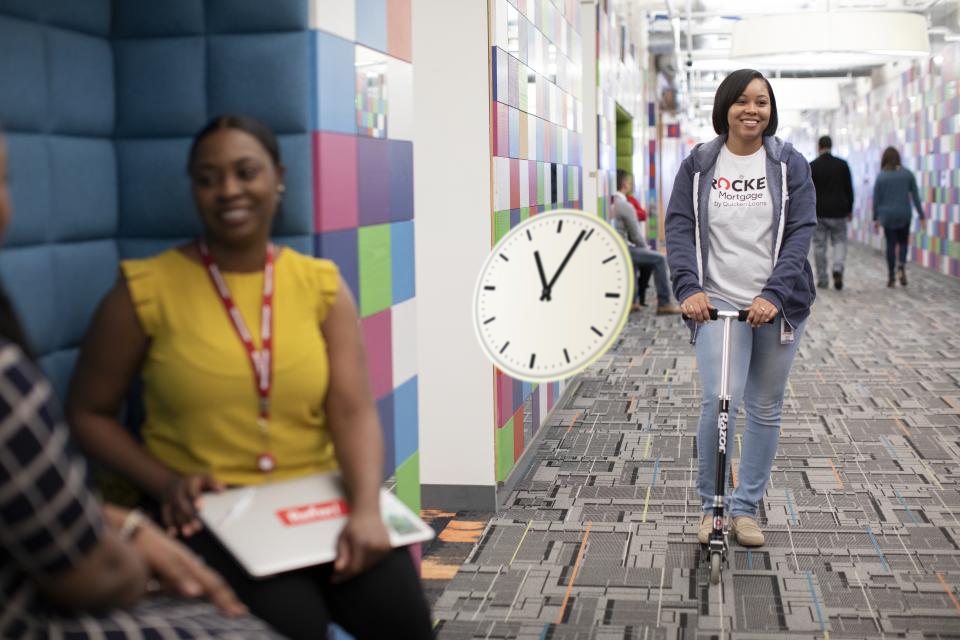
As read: 11.04
